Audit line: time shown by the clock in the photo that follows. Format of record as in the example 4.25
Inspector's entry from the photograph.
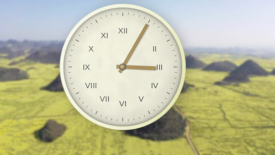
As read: 3.05
